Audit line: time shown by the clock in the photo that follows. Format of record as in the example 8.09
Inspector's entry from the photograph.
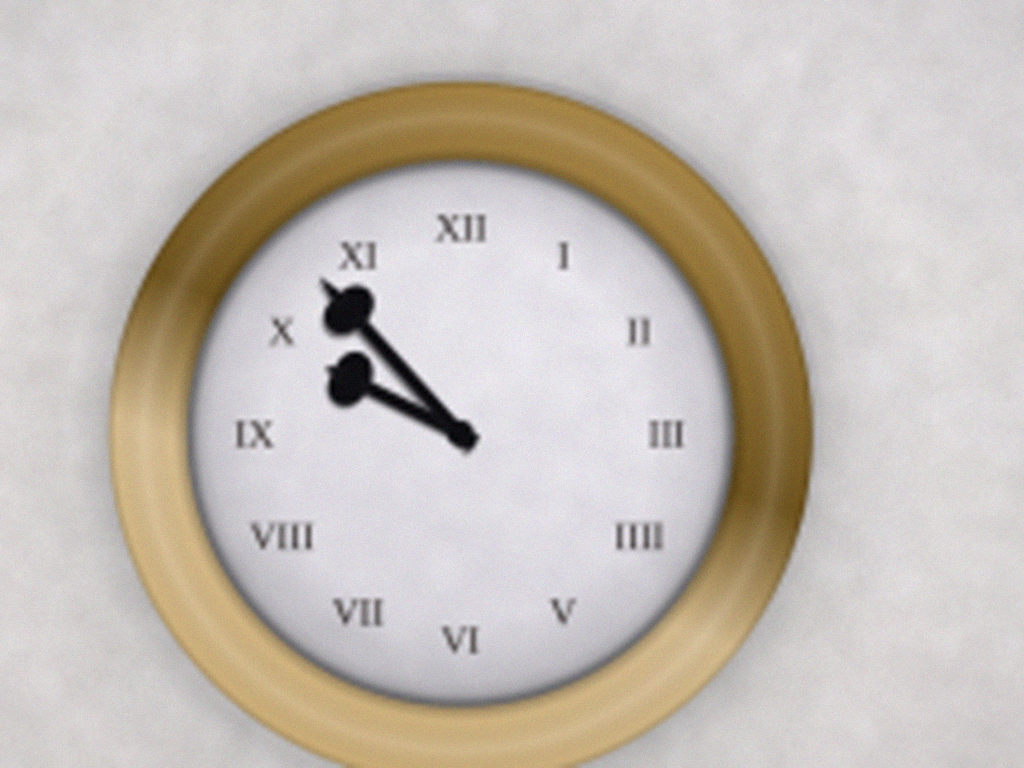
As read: 9.53
